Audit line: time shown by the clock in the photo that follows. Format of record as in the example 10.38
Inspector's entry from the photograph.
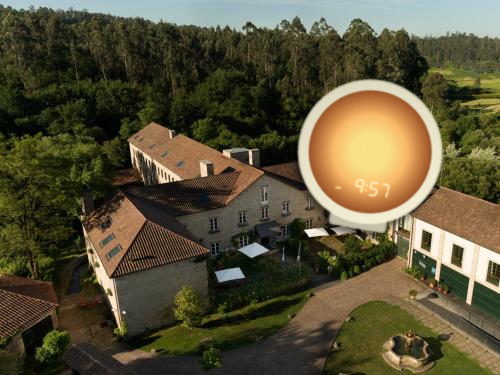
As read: 9.57
